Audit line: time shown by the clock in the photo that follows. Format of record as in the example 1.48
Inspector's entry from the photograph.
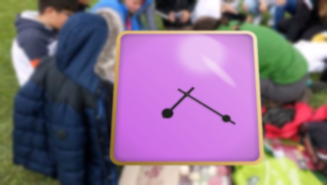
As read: 7.21
